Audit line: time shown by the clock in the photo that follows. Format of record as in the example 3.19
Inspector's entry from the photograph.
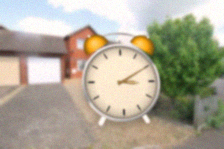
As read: 3.10
